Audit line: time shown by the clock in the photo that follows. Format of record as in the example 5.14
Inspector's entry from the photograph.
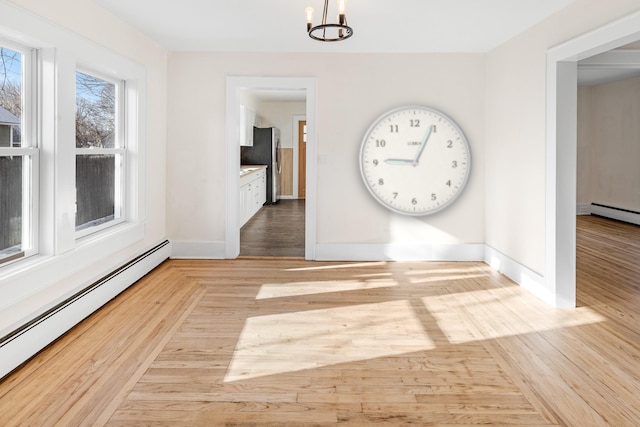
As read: 9.04
